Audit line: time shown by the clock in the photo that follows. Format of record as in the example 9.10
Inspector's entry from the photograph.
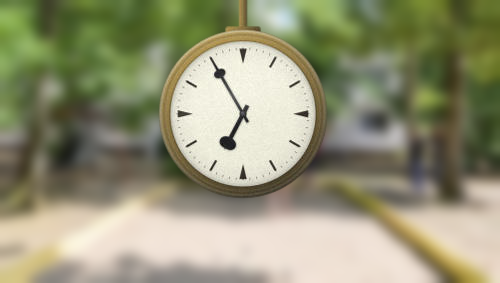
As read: 6.55
